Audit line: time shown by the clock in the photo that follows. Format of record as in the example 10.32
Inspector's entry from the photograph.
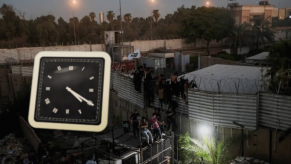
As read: 4.20
